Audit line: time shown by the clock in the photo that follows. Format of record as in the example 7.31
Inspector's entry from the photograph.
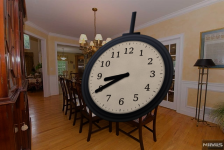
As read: 8.40
